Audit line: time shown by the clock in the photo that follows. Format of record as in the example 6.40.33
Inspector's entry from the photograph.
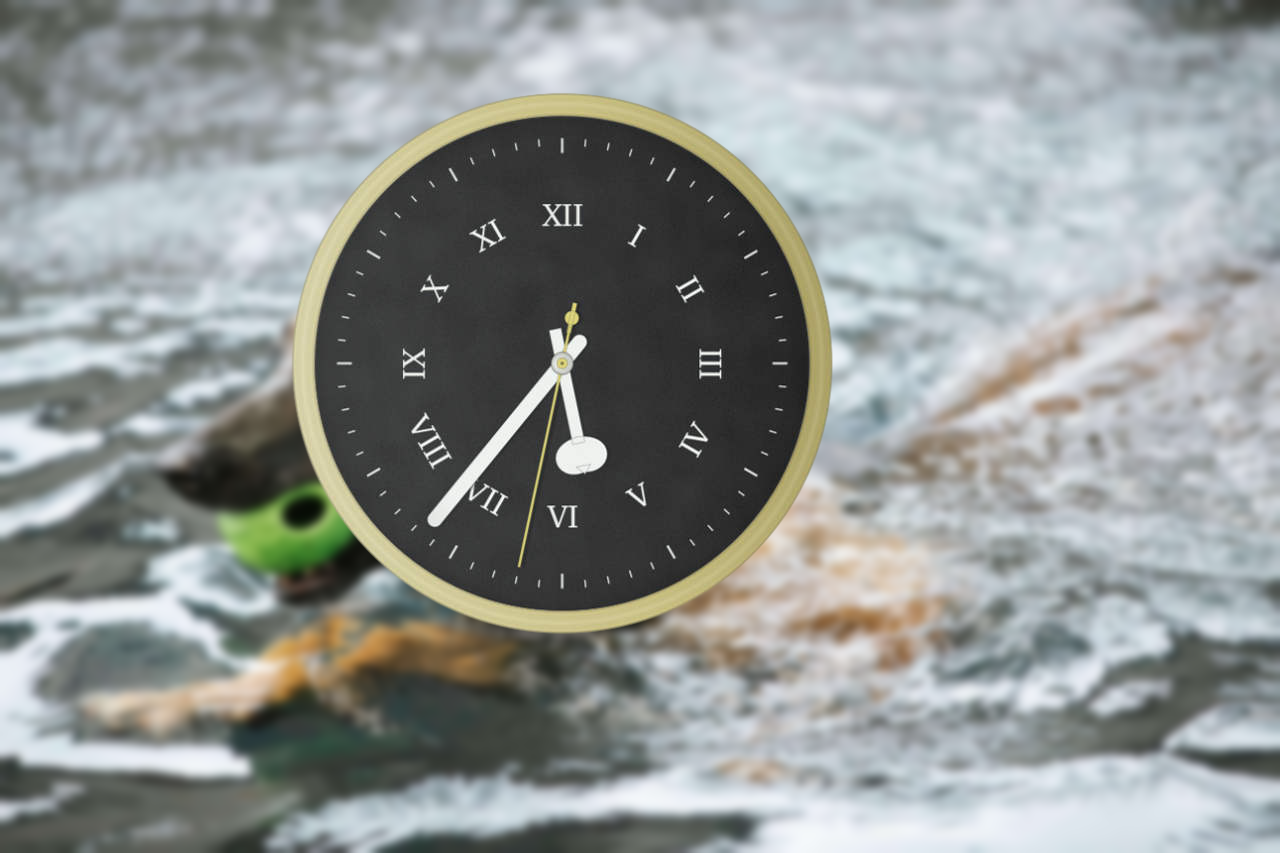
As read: 5.36.32
